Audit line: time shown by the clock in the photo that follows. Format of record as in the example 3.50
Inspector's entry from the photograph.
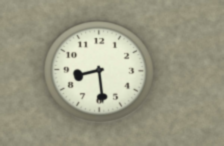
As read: 8.29
